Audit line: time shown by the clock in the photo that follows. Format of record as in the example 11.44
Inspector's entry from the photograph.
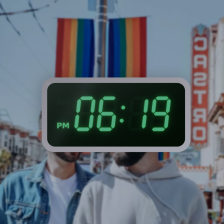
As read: 6.19
